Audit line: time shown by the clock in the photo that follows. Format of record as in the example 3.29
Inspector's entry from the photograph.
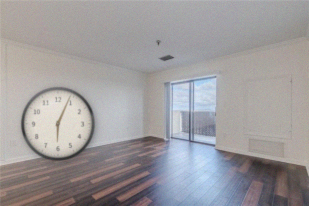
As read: 6.04
